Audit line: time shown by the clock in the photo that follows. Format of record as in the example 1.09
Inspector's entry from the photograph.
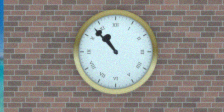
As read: 10.53
